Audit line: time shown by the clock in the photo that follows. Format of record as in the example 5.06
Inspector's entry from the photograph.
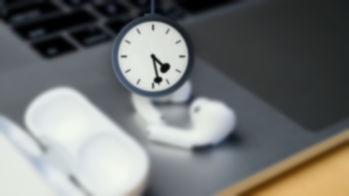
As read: 4.28
